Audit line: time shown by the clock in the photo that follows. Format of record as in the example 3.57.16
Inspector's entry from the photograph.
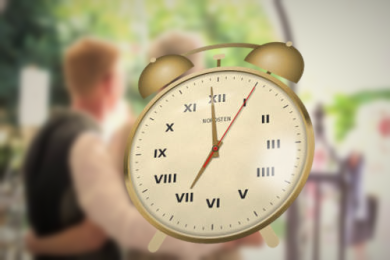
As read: 6.59.05
